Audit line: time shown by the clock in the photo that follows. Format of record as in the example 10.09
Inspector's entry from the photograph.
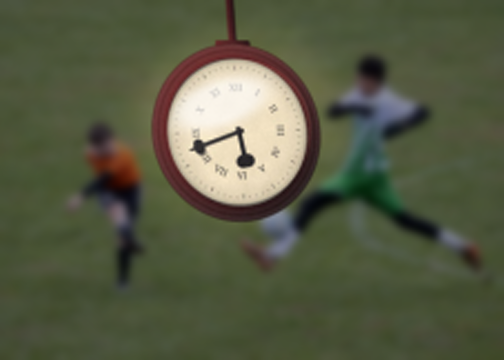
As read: 5.42
